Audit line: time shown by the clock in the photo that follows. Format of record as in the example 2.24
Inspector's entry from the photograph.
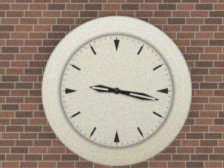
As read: 9.17
